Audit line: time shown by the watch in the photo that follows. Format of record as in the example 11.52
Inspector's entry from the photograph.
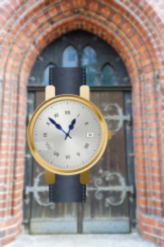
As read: 12.52
